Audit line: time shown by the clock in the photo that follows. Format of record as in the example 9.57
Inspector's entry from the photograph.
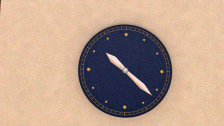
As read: 10.22
